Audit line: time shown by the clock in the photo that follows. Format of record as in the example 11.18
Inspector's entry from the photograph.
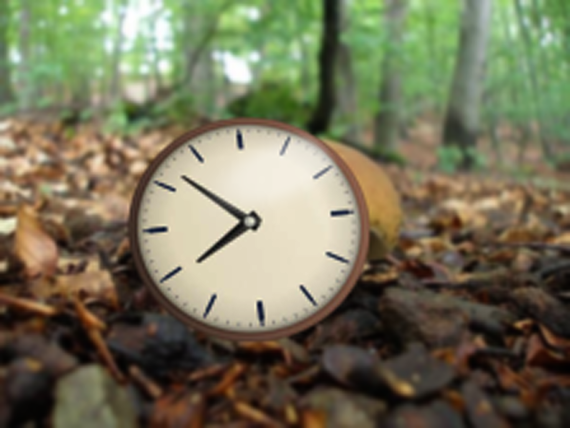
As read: 7.52
